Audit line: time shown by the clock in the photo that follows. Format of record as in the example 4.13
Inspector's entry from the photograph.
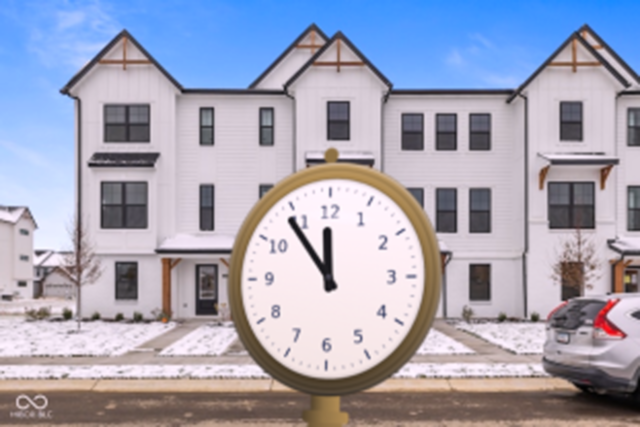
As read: 11.54
